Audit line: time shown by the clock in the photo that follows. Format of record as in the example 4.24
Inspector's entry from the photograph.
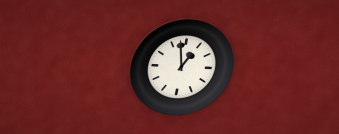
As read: 12.58
